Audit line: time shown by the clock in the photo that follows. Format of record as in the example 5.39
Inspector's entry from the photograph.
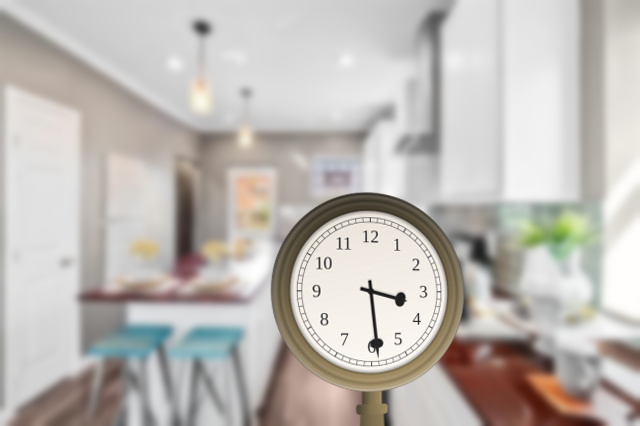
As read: 3.29
